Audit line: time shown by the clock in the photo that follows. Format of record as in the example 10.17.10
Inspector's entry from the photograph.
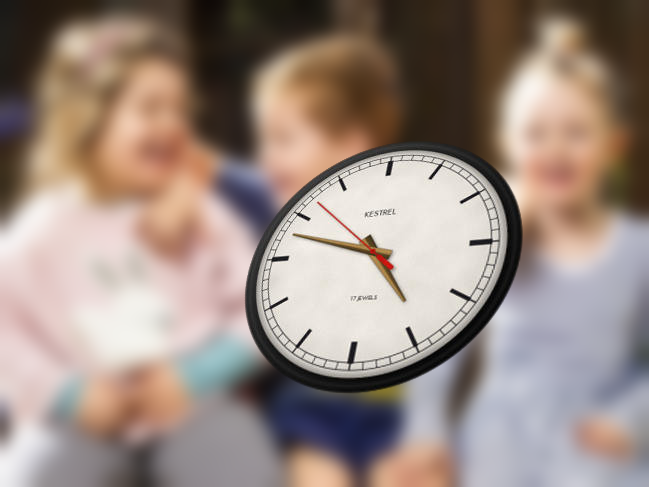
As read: 4.47.52
